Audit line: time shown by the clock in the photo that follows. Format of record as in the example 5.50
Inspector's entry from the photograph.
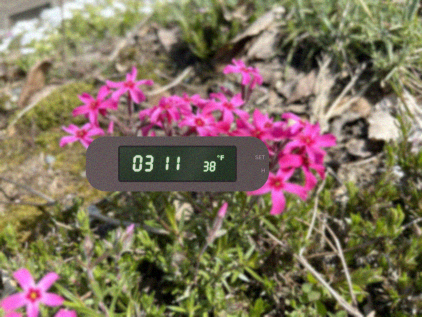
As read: 3.11
